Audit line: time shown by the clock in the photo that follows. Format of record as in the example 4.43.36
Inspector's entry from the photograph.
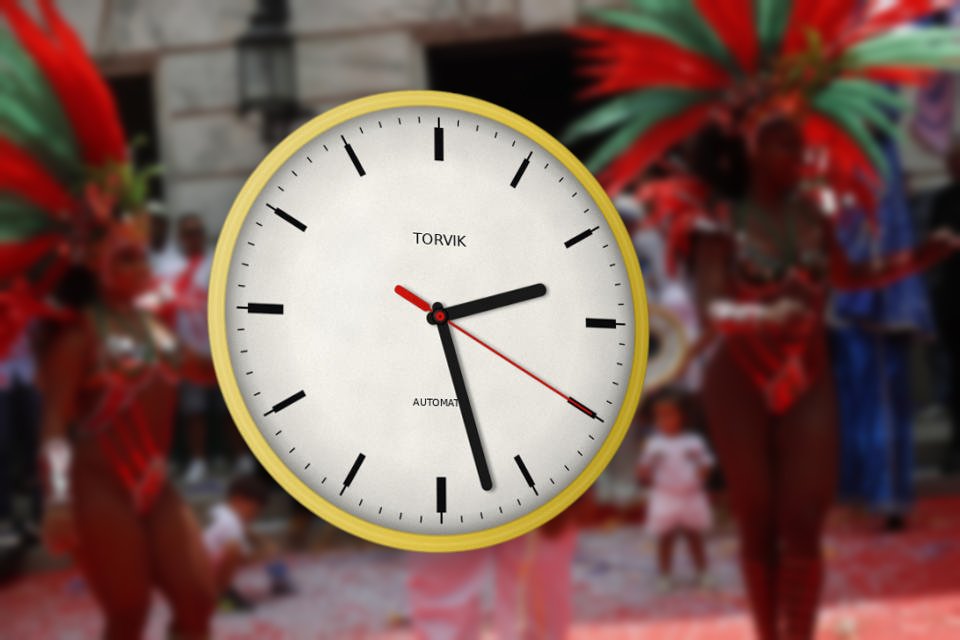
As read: 2.27.20
